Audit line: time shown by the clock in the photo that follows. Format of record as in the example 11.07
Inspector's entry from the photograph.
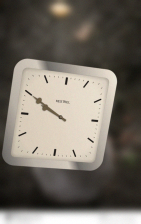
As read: 9.50
